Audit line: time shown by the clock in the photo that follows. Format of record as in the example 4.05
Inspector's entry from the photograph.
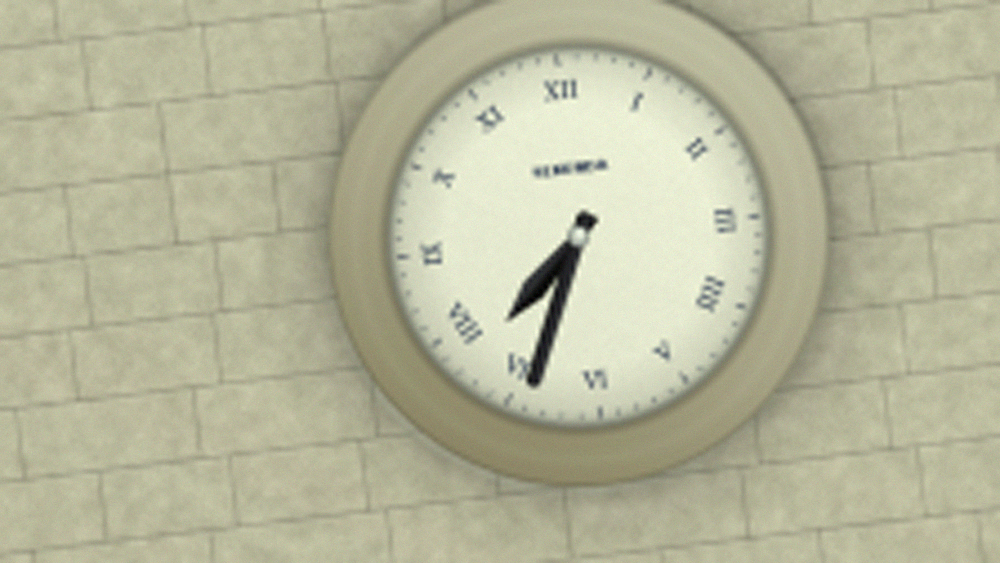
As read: 7.34
